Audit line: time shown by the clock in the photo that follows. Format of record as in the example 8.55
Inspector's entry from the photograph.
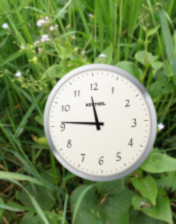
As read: 11.46
